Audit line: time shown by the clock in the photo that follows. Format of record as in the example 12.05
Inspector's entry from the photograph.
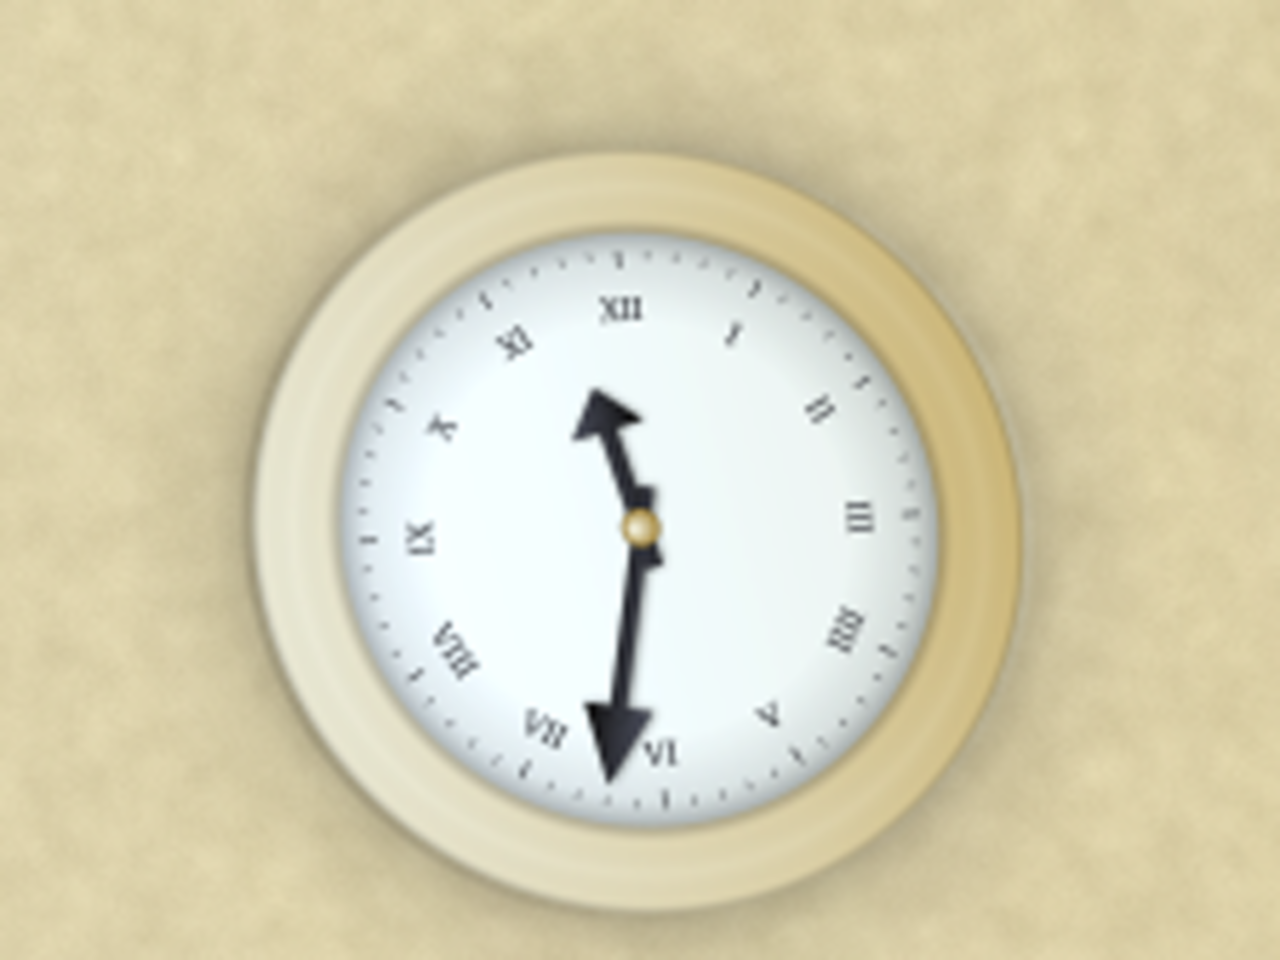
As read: 11.32
